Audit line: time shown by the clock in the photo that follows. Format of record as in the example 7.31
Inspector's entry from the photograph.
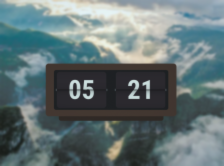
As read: 5.21
